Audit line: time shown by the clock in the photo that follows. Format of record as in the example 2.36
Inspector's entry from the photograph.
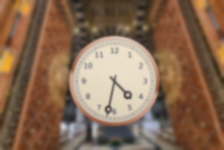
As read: 4.32
